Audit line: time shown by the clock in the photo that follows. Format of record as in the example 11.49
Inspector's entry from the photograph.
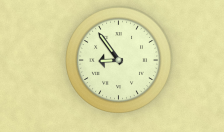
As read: 8.54
